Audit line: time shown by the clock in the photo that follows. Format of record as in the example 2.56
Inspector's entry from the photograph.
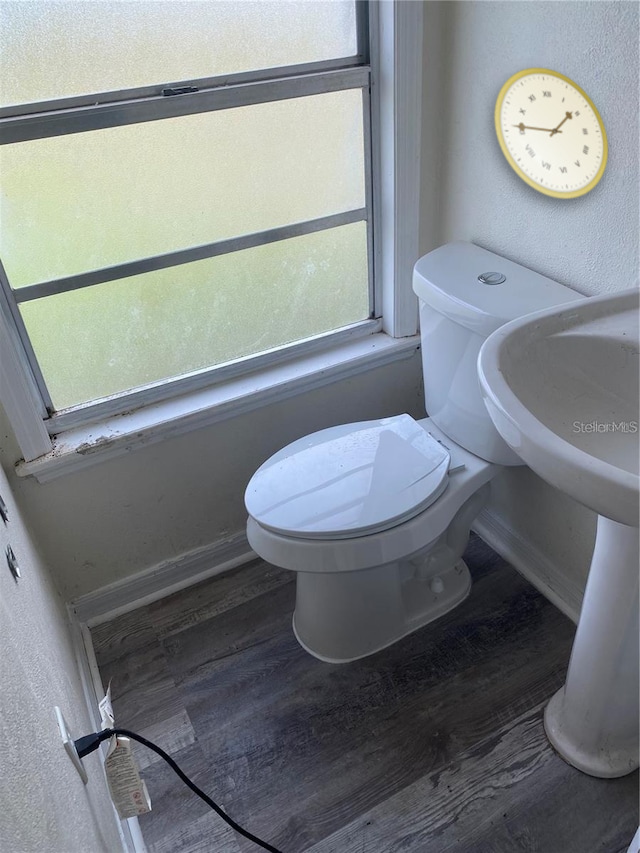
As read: 1.46
